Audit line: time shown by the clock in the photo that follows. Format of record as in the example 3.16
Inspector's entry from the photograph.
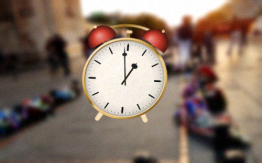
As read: 12.59
